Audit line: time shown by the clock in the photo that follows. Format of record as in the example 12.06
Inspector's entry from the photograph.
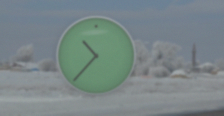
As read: 10.37
